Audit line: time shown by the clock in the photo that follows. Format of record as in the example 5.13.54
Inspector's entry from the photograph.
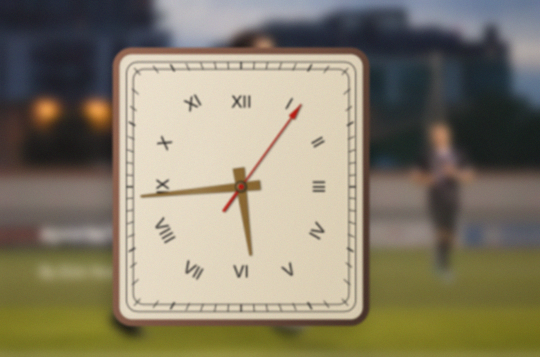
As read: 5.44.06
